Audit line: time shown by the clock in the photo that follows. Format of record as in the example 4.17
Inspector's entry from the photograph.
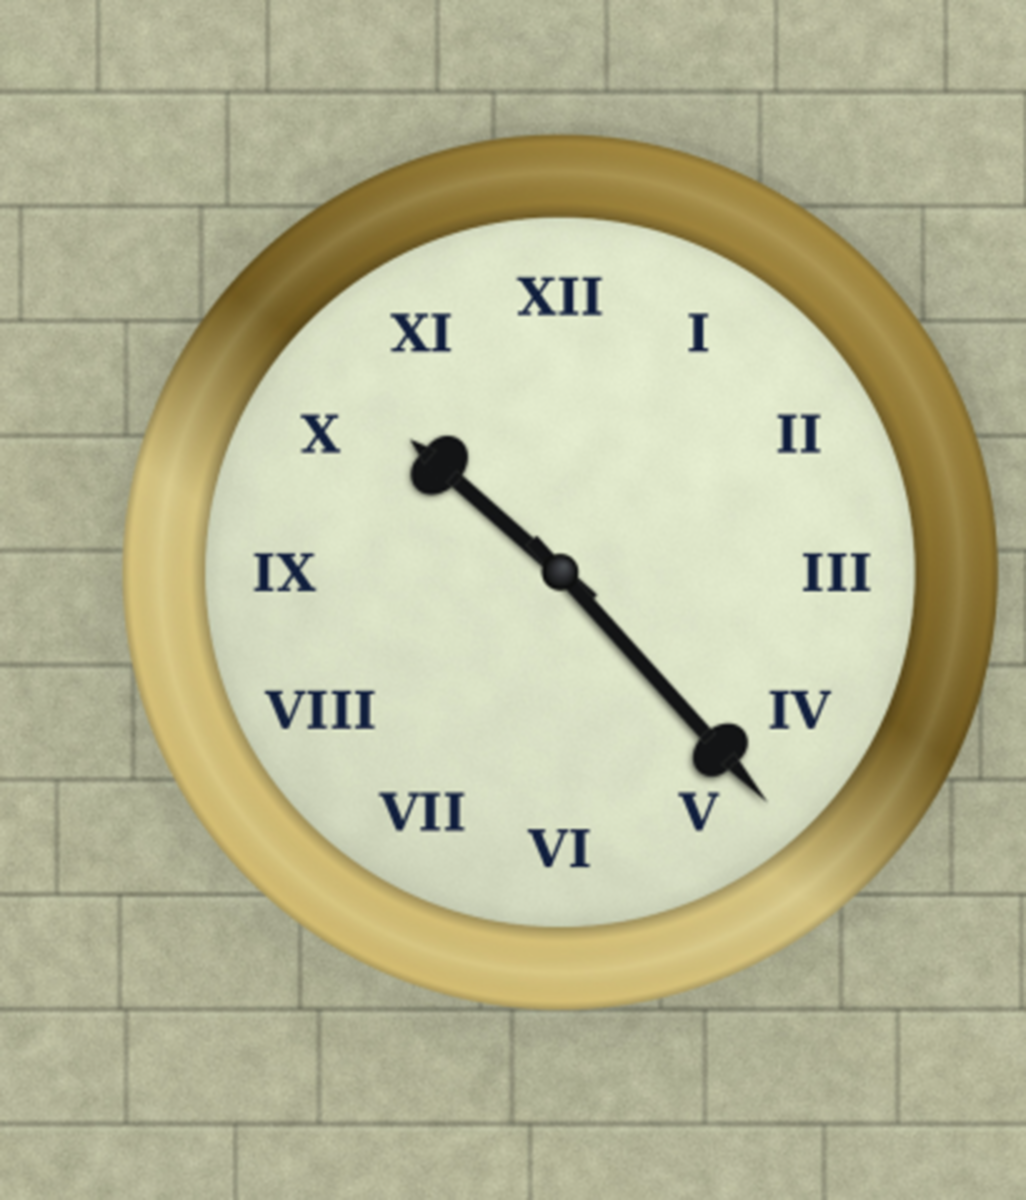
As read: 10.23
